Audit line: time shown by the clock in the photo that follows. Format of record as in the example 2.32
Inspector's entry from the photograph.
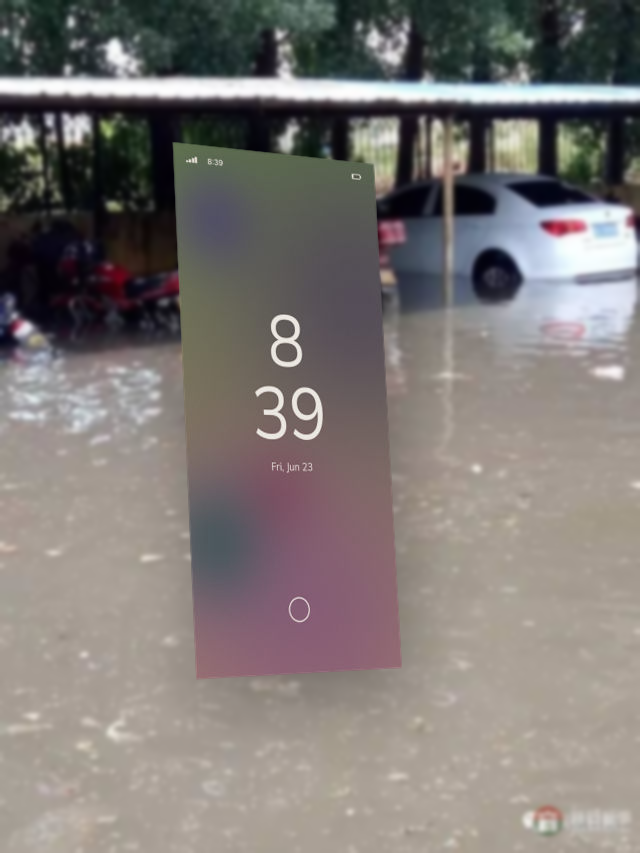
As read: 8.39
